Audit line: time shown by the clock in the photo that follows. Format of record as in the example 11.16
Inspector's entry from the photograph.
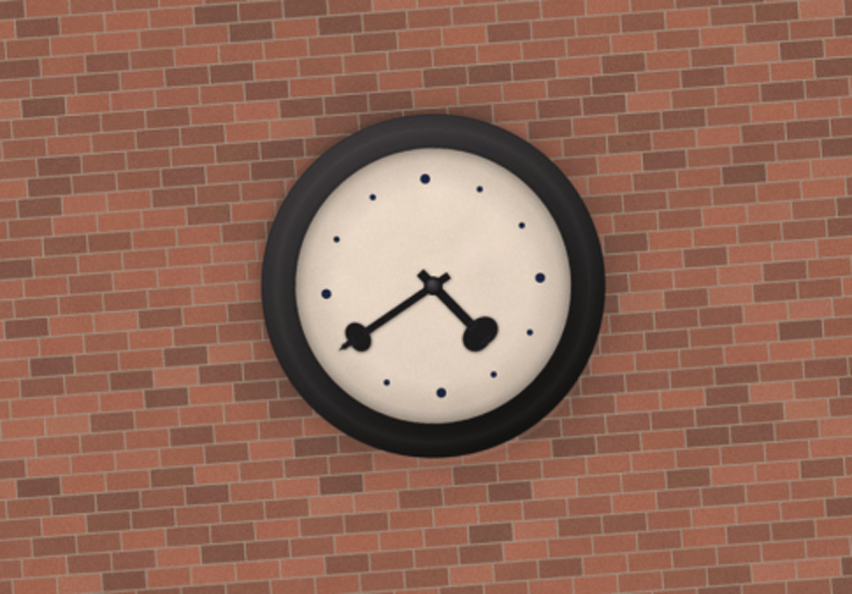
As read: 4.40
